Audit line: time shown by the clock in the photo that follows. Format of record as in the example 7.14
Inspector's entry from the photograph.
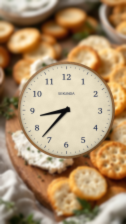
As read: 8.37
